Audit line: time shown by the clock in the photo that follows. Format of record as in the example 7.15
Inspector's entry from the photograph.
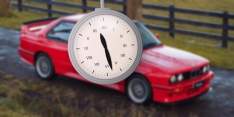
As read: 11.28
